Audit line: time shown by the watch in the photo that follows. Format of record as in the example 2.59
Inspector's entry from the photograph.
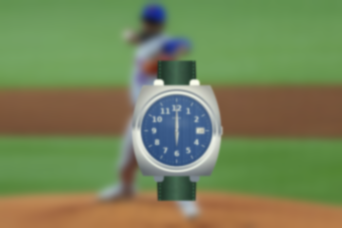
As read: 6.00
